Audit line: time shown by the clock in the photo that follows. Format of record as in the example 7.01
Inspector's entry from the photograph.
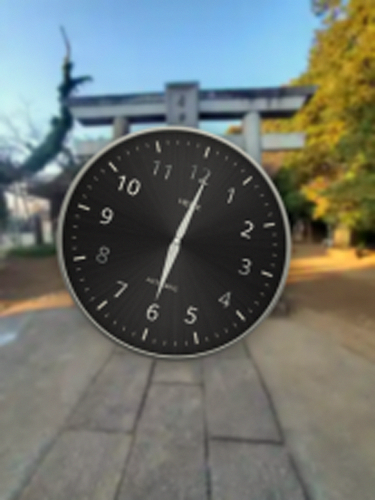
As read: 6.01
